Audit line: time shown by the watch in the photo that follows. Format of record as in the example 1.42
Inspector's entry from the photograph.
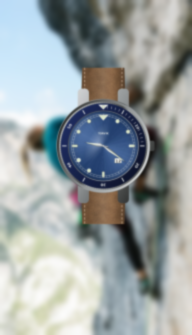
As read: 9.21
